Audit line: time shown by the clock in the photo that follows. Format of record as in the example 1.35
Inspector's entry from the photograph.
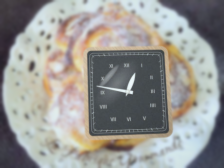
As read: 12.47
